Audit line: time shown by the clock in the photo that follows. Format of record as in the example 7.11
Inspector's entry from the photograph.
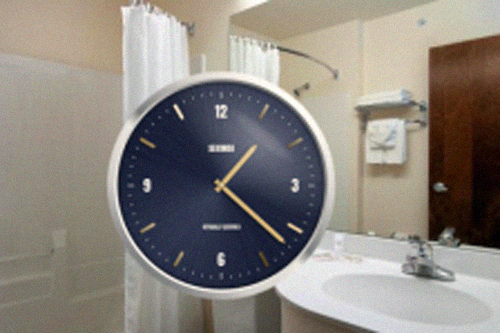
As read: 1.22
